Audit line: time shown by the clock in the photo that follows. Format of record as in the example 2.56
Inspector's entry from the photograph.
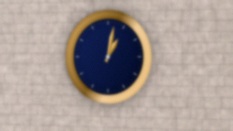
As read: 1.02
